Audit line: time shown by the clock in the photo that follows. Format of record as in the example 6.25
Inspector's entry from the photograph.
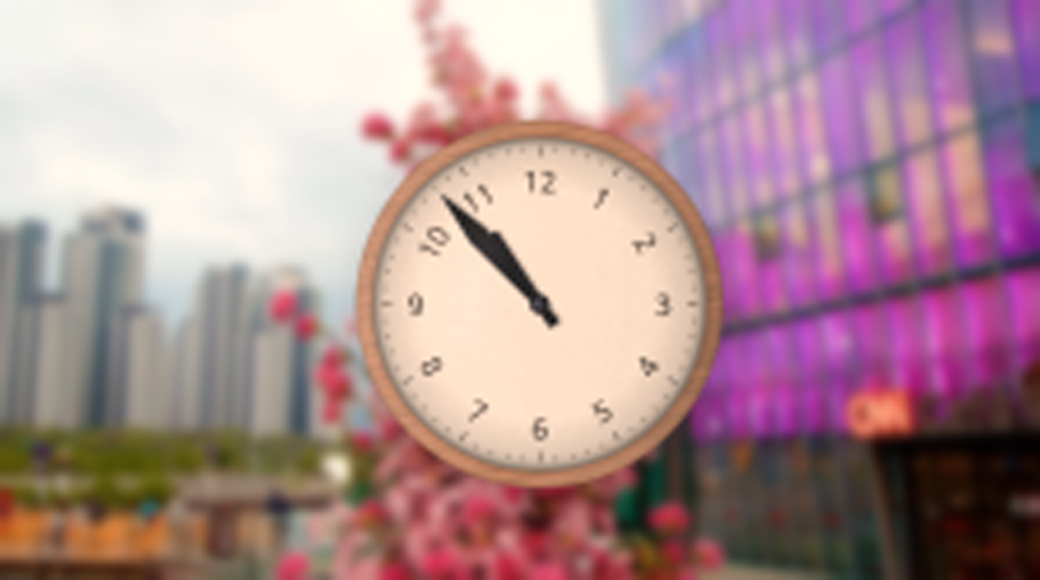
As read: 10.53
